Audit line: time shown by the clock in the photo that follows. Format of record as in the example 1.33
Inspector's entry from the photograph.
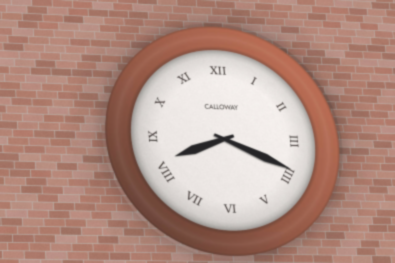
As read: 8.19
